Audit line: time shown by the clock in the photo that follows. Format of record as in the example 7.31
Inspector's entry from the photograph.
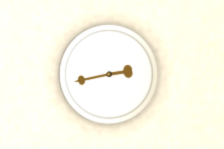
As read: 2.43
